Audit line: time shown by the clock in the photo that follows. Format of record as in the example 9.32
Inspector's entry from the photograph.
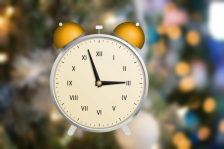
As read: 2.57
